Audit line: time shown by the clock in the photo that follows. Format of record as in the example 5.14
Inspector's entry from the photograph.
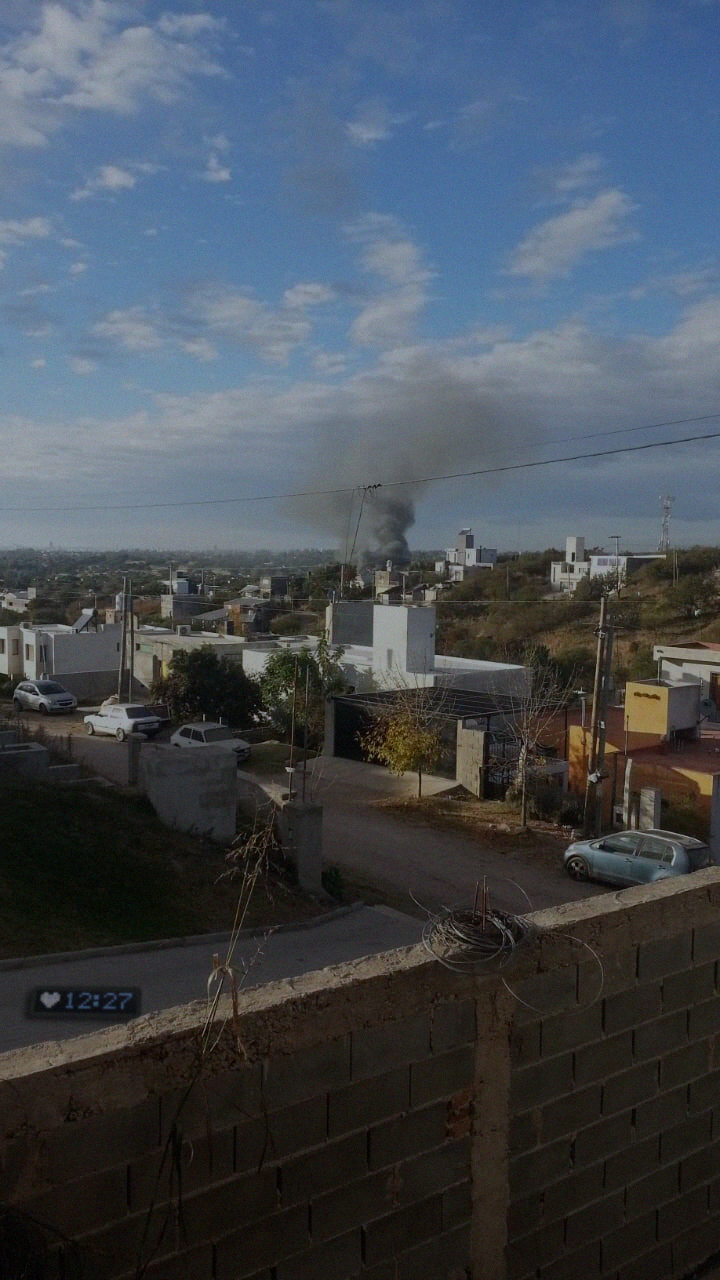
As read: 12.27
